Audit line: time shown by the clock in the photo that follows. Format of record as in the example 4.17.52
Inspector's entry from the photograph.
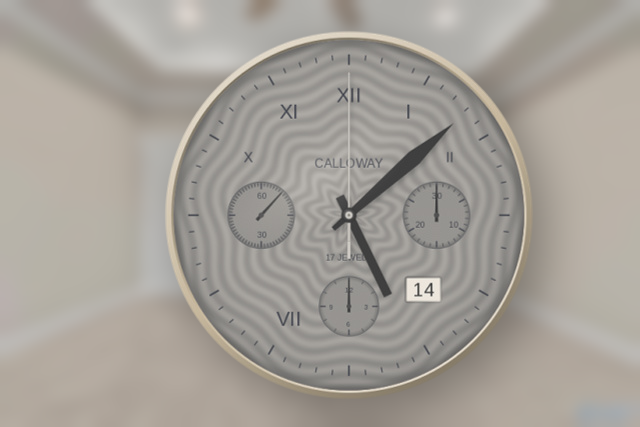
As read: 5.08.07
